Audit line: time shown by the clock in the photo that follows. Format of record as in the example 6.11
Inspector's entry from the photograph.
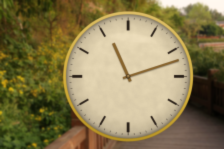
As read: 11.12
